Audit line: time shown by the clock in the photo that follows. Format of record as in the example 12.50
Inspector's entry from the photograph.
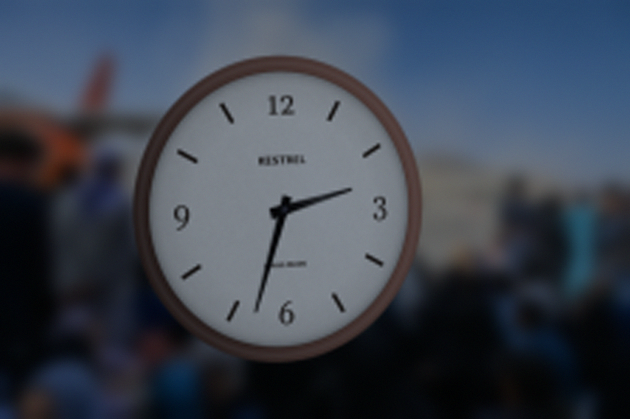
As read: 2.33
